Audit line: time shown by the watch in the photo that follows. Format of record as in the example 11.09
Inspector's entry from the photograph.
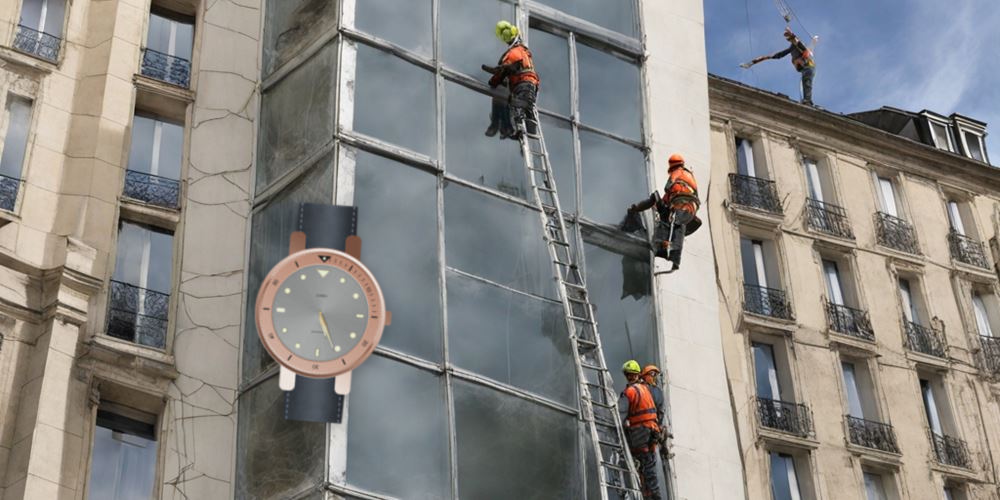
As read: 5.26
